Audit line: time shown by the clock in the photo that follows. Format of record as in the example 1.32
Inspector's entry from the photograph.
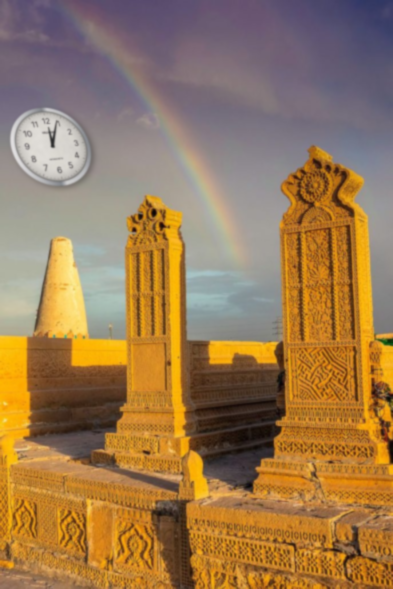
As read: 12.04
